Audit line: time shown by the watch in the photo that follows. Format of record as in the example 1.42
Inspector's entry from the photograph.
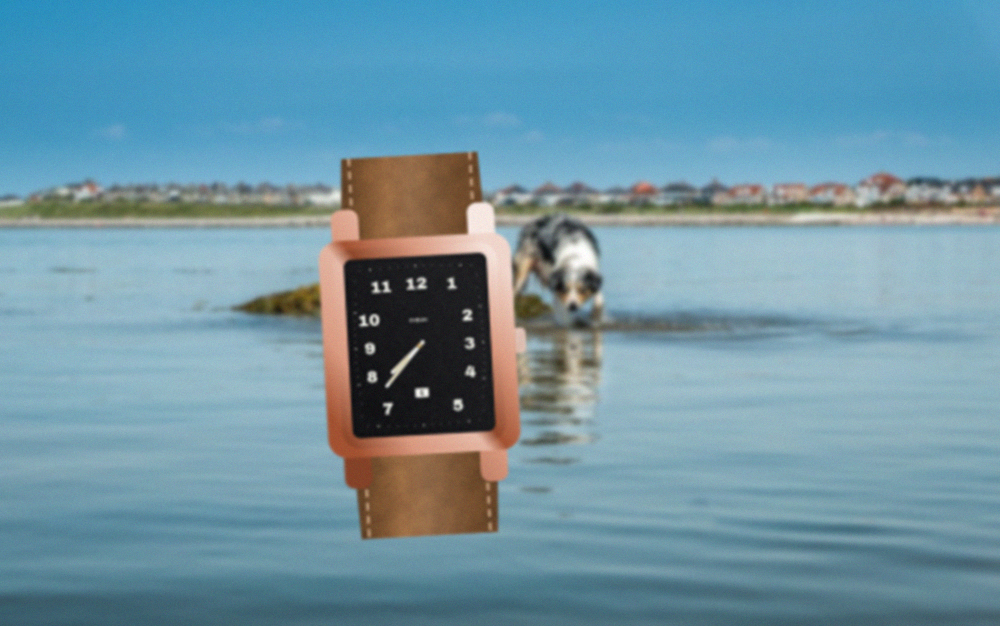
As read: 7.37
